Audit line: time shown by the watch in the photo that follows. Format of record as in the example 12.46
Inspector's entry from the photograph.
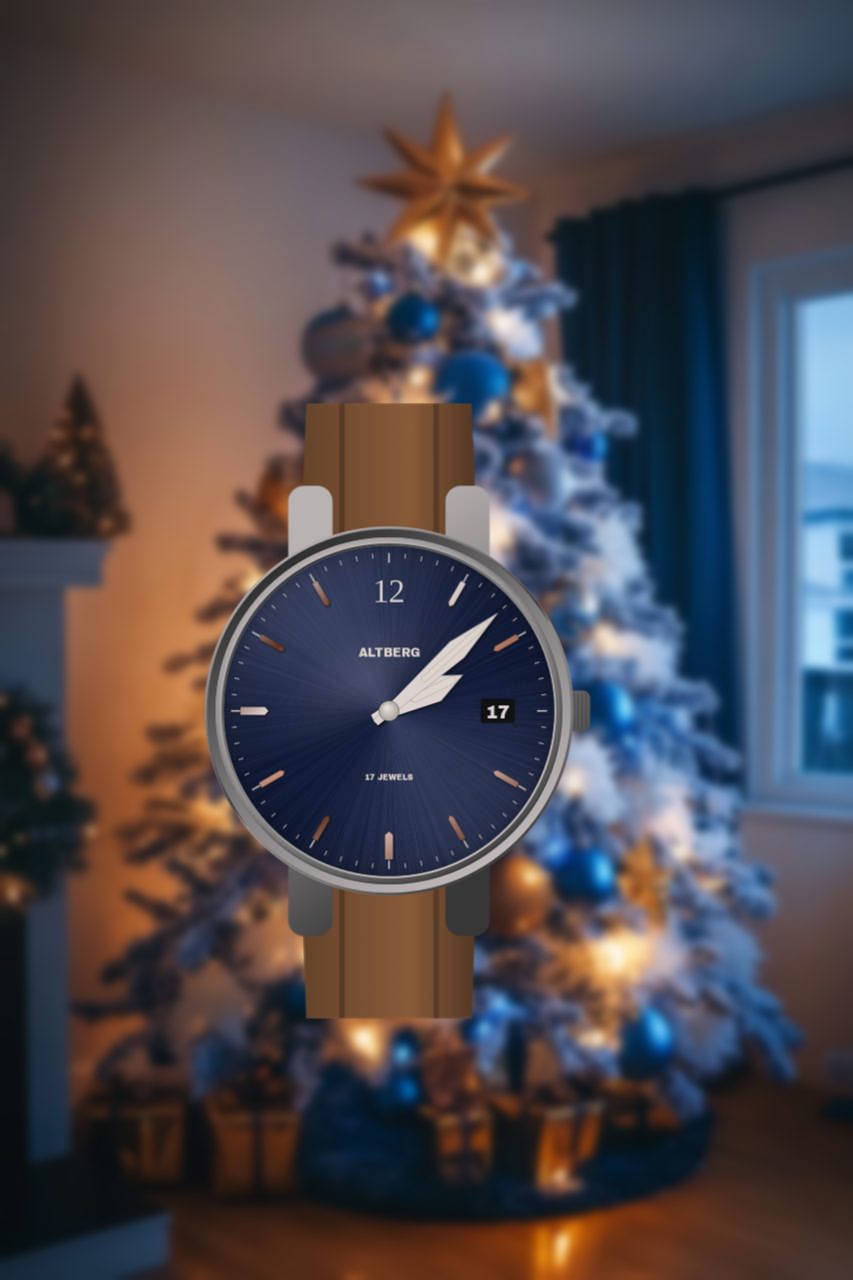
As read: 2.08
